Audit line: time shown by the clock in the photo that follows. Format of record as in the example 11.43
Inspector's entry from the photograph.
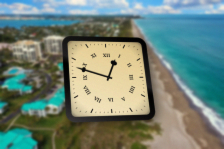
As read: 12.48
